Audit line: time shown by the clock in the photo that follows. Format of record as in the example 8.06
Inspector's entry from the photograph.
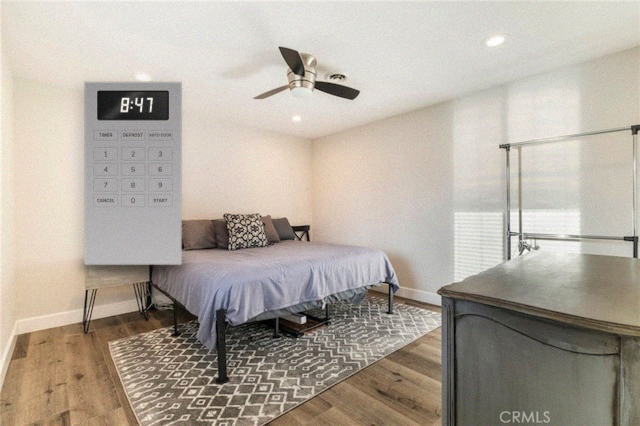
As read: 8.47
